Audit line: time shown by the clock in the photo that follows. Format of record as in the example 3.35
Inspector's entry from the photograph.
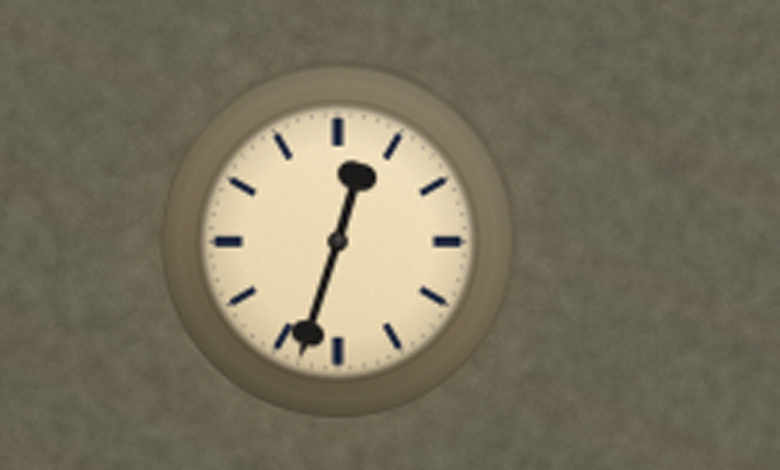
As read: 12.33
